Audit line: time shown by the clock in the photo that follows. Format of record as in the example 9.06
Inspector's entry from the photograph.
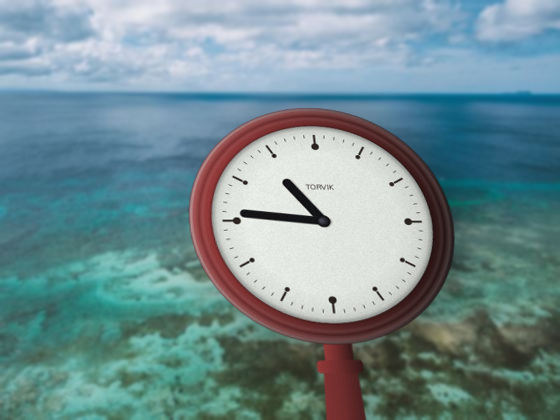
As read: 10.46
